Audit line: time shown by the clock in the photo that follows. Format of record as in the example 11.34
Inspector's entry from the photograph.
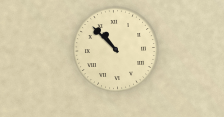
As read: 10.53
